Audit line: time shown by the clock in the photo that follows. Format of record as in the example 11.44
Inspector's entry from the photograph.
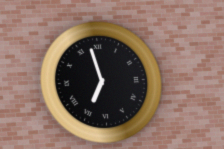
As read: 6.58
